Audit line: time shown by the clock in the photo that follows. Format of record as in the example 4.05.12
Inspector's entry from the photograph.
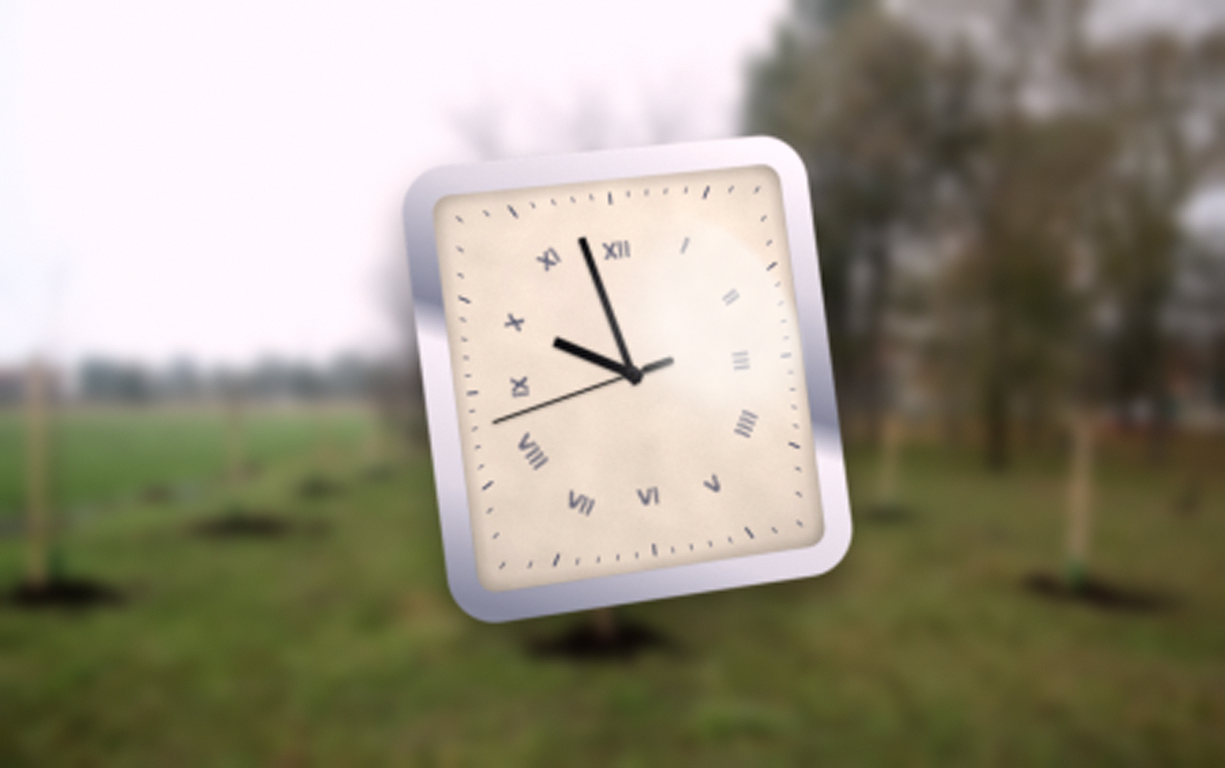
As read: 9.57.43
